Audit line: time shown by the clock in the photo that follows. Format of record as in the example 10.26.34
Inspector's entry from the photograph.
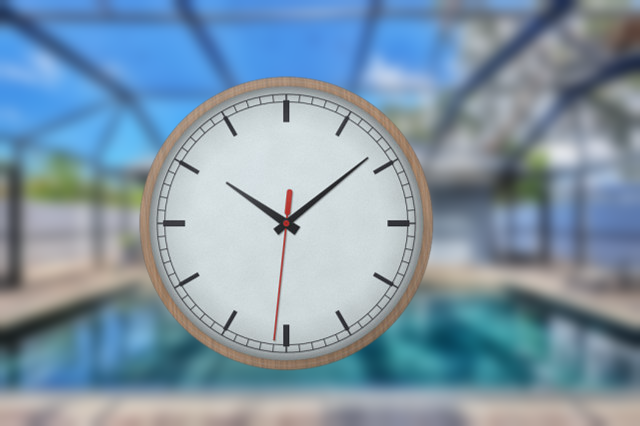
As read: 10.08.31
